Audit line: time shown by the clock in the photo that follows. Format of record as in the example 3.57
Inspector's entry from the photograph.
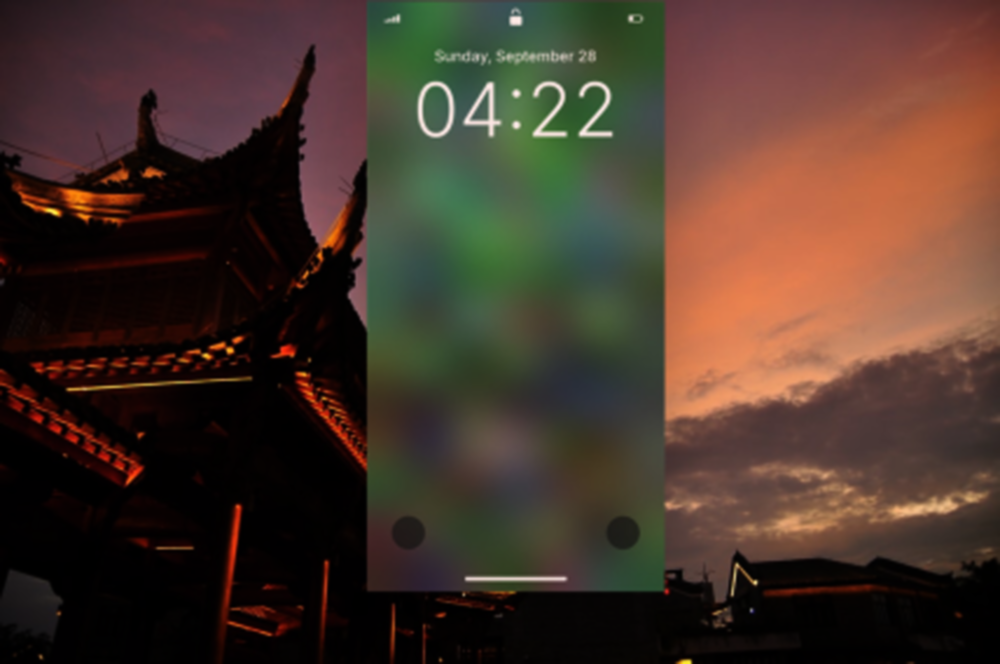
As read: 4.22
